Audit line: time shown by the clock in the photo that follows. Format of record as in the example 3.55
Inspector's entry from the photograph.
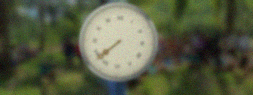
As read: 7.38
